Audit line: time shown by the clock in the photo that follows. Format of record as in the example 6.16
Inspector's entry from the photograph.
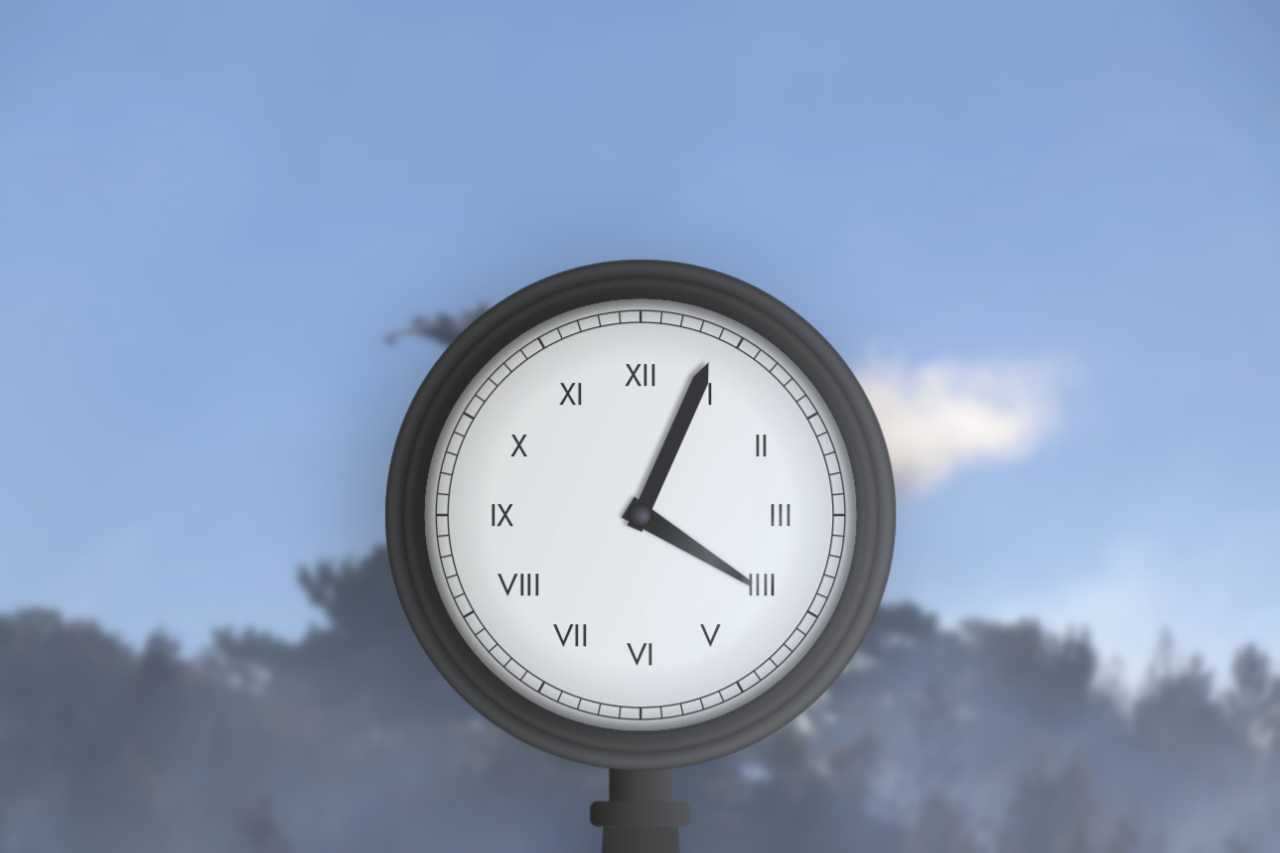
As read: 4.04
